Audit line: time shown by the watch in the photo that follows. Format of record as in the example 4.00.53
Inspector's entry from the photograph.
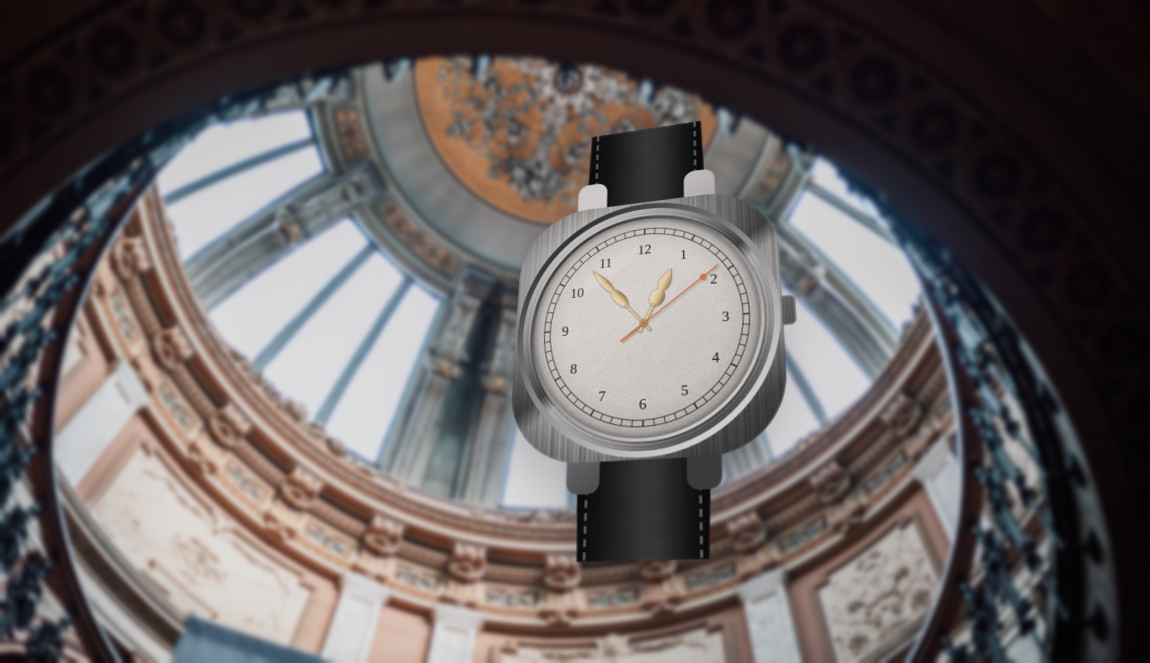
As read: 12.53.09
